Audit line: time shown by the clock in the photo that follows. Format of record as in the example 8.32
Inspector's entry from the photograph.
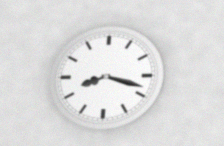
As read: 8.18
